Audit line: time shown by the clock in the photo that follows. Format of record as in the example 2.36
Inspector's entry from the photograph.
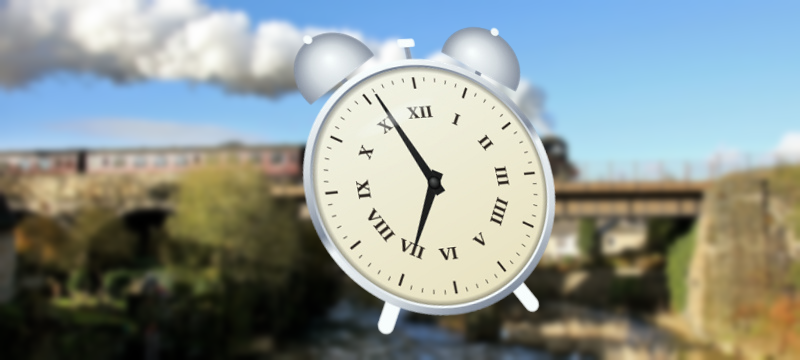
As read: 6.56
